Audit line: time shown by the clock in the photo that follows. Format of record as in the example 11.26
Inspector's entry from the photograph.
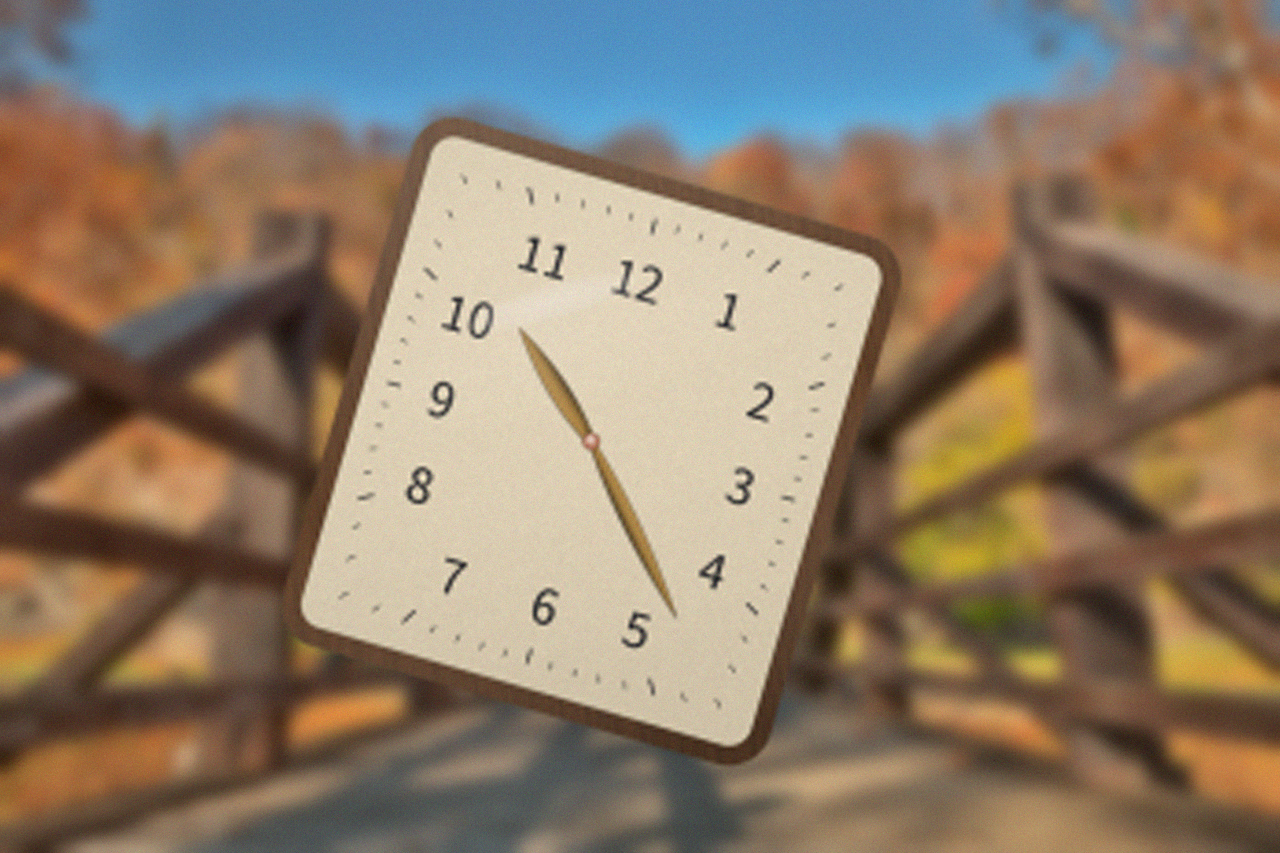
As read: 10.23
